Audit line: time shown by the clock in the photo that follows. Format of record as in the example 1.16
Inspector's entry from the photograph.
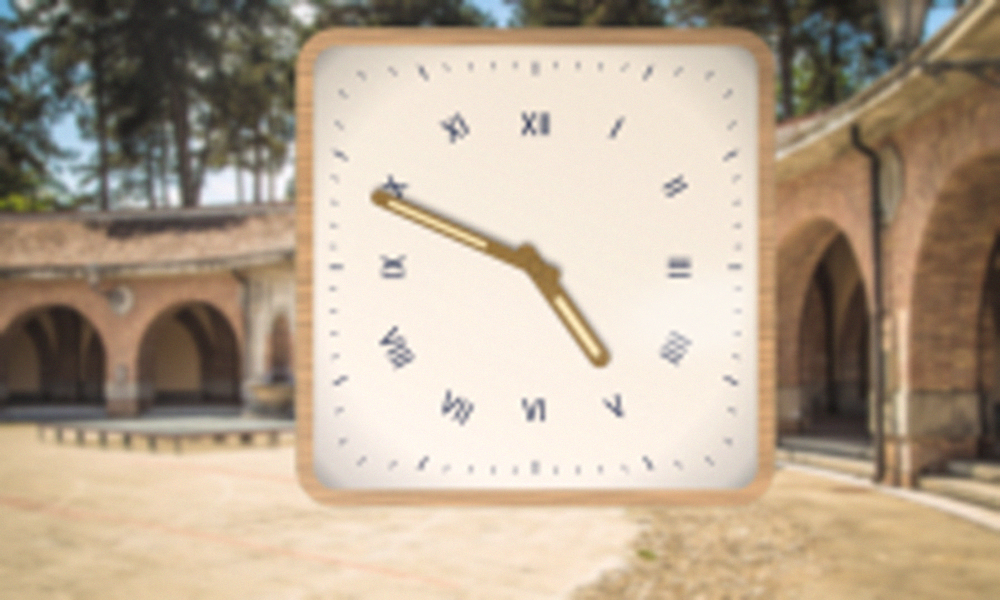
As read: 4.49
